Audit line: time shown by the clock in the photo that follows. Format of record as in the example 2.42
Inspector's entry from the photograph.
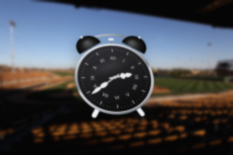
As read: 2.39
